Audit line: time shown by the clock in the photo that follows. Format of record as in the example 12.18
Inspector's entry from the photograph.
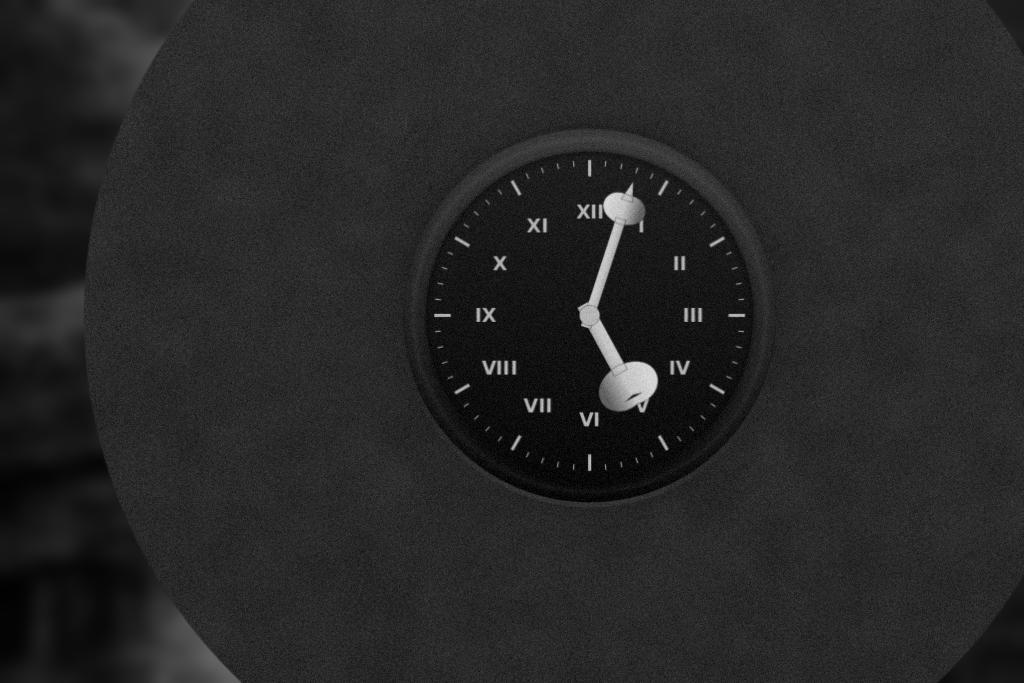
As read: 5.03
